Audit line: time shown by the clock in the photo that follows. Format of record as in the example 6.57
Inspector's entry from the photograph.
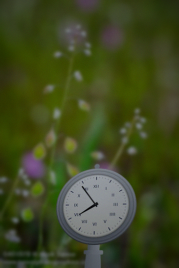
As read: 7.54
